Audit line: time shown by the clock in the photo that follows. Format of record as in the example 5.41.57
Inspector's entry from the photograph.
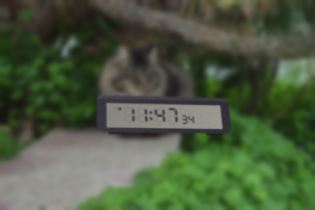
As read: 11.47.34
